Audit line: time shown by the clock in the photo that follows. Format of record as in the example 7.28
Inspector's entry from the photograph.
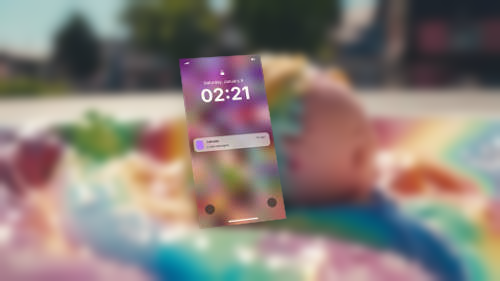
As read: 2.21
